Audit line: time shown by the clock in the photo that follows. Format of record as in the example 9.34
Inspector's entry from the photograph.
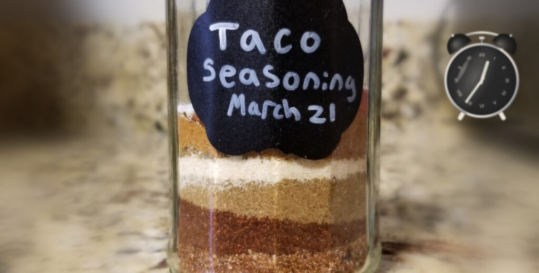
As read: 12.36
